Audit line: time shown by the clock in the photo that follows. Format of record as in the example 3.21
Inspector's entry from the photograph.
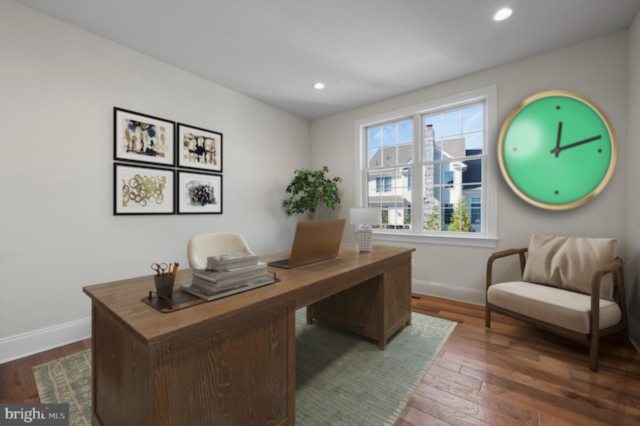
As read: 12.12
